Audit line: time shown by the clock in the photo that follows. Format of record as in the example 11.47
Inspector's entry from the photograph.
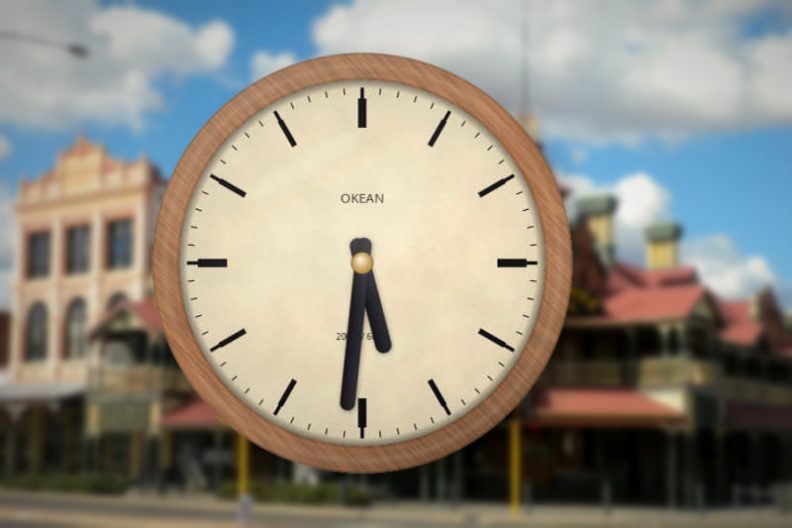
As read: 5.31
